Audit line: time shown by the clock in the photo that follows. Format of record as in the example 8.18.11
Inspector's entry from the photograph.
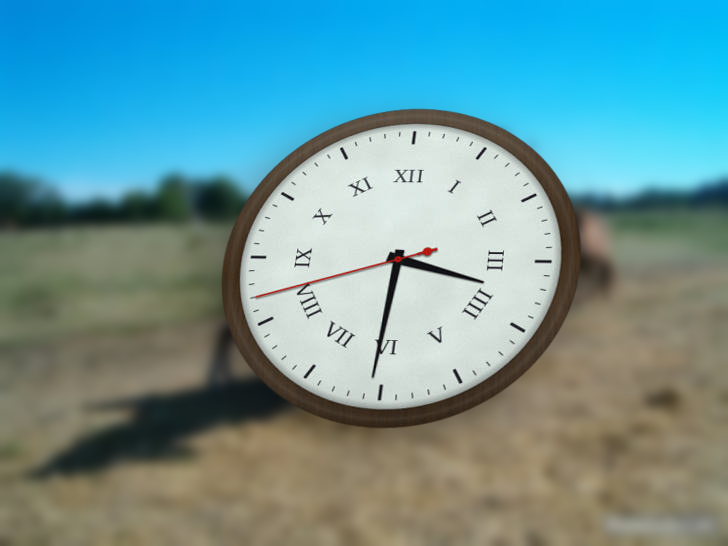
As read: 3.30.42
